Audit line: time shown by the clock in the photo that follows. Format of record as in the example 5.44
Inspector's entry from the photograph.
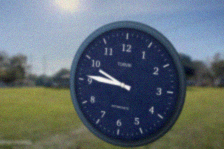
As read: 9.46
